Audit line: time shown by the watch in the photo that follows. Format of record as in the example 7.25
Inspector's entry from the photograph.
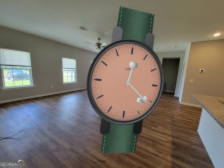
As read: 12.21
